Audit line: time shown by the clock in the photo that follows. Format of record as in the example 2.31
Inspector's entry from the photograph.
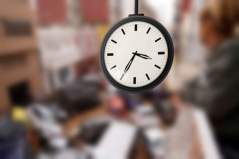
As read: 3.35
